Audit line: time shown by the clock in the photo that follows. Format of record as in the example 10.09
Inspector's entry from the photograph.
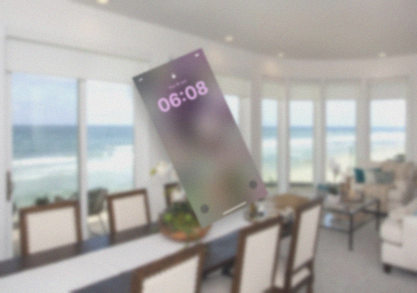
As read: 6.08
